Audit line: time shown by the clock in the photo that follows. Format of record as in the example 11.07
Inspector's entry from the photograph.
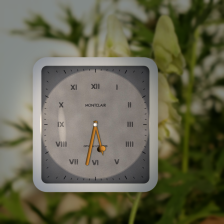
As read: 5.32
